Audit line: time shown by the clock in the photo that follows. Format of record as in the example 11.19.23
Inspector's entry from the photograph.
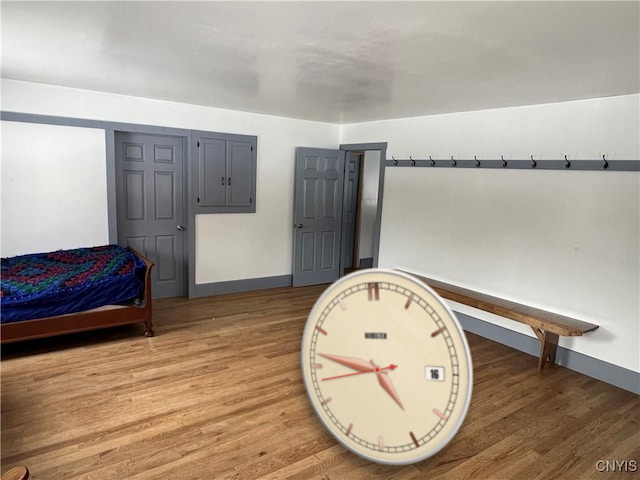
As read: 4.46.43
